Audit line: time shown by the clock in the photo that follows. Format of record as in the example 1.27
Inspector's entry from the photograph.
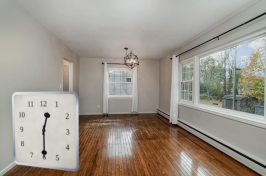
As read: 12.30
